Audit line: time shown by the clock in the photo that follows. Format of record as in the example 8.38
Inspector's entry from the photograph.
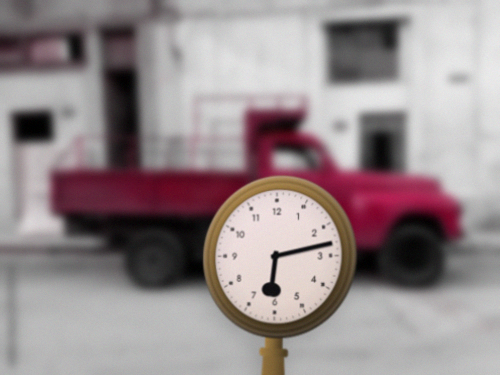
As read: 6.13
